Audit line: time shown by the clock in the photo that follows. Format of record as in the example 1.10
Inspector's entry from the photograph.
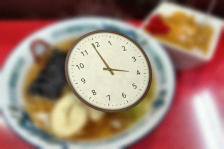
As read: 3.59
